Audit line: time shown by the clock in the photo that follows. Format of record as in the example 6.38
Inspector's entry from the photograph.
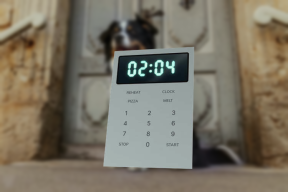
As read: 2.04
